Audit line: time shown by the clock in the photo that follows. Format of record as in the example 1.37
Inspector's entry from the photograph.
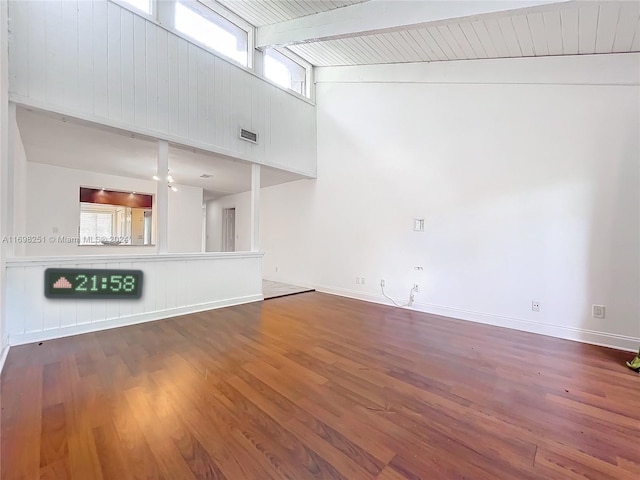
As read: 21.58
